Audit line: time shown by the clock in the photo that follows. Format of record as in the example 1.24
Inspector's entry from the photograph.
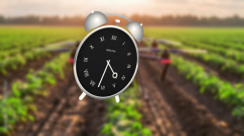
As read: 4.32
